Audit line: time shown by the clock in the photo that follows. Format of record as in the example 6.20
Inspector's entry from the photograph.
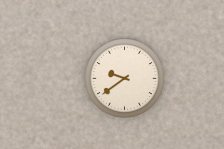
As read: 9.39
